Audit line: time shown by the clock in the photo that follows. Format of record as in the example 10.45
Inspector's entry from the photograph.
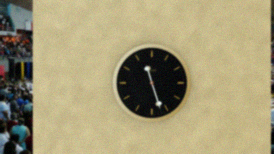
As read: 11.27
